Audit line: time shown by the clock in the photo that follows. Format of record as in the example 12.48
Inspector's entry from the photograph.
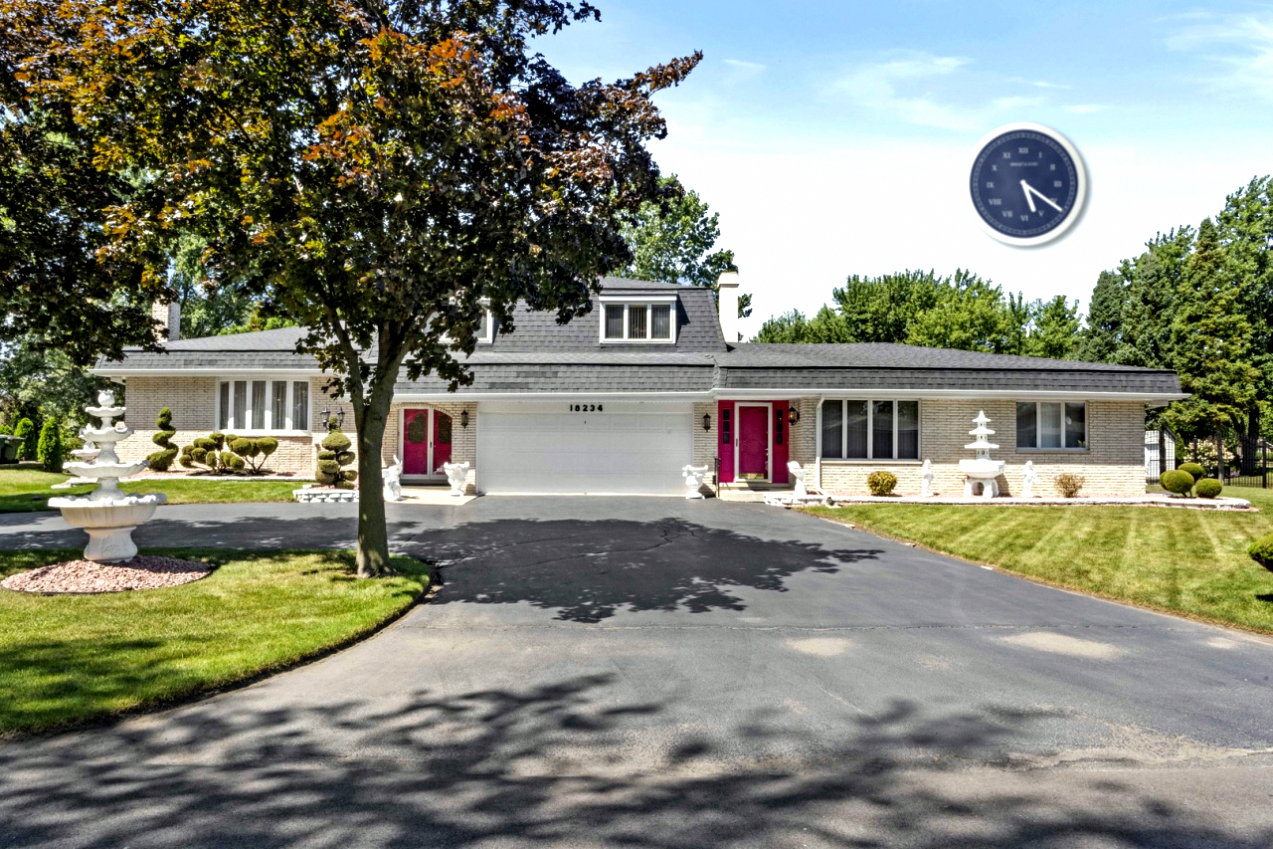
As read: 5.21
